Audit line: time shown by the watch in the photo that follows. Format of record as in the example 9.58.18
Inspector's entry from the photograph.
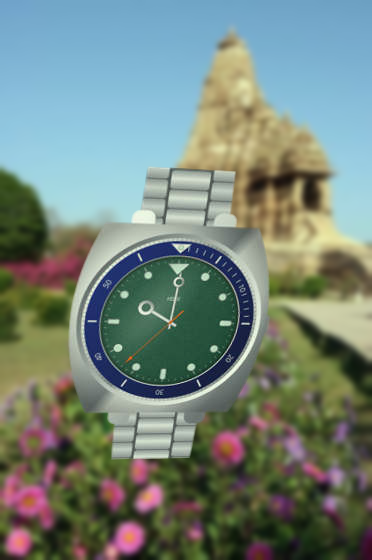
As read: 10.00.37
